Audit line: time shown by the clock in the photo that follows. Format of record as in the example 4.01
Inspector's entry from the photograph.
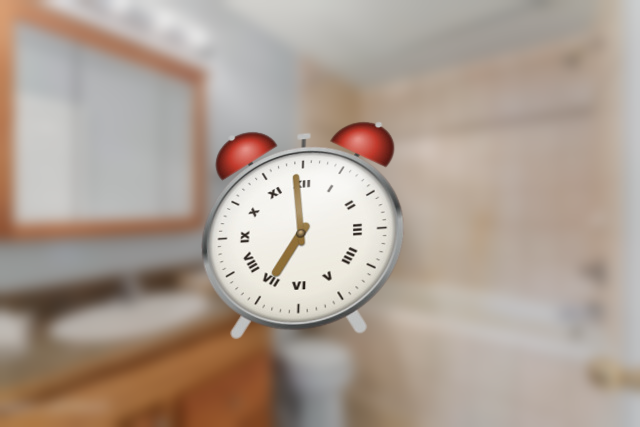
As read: 6.59
